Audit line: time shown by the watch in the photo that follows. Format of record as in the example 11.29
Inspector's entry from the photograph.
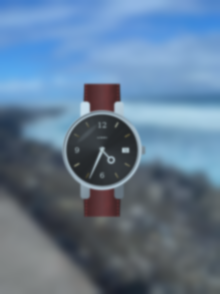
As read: 4.34
